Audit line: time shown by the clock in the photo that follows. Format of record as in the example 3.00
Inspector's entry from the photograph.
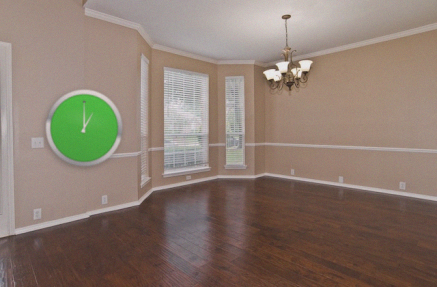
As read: 1.00
